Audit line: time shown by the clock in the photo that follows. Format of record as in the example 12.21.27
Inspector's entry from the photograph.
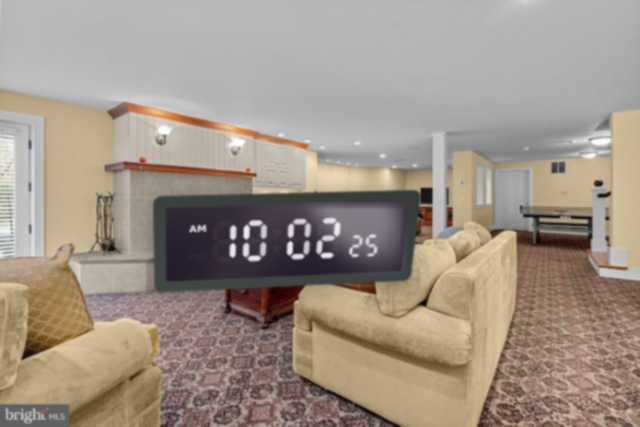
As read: 10.02.25
